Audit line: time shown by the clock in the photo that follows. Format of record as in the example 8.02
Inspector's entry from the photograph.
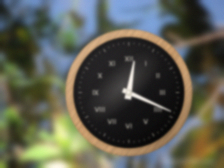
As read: 12.19
